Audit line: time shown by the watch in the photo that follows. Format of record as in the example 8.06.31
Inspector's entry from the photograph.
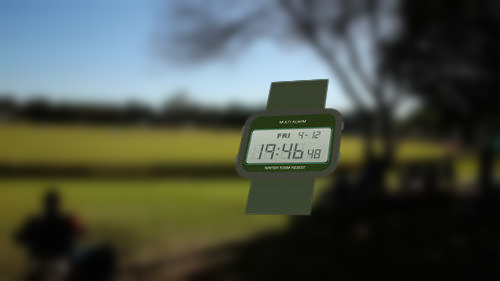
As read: 19.46.48
